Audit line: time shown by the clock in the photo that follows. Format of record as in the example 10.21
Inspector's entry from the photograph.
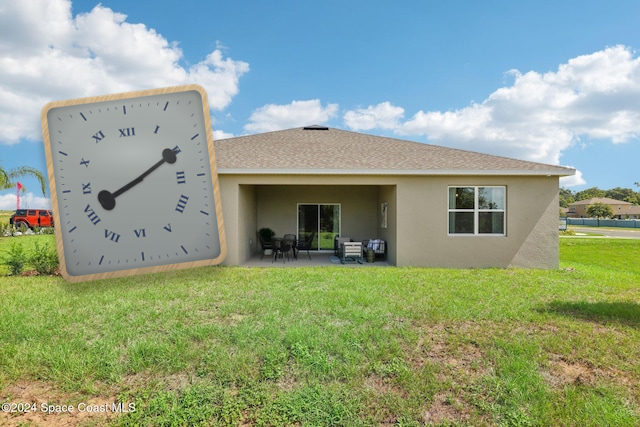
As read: 8.10
